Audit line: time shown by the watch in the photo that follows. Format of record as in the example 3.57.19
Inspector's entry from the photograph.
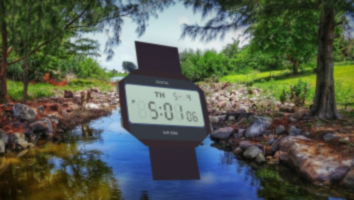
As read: 5.01.06
